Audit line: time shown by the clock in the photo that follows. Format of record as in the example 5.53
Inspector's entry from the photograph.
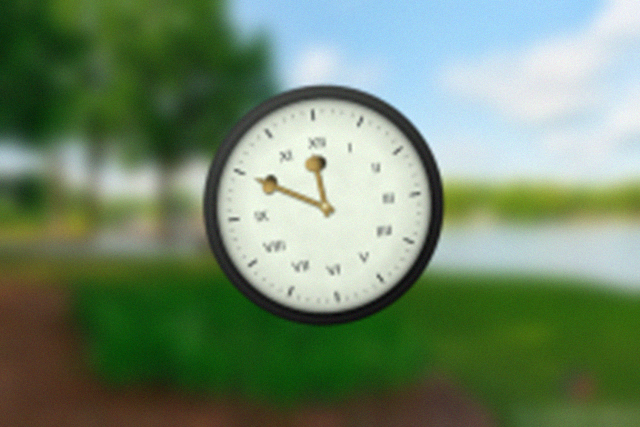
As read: 11.50
